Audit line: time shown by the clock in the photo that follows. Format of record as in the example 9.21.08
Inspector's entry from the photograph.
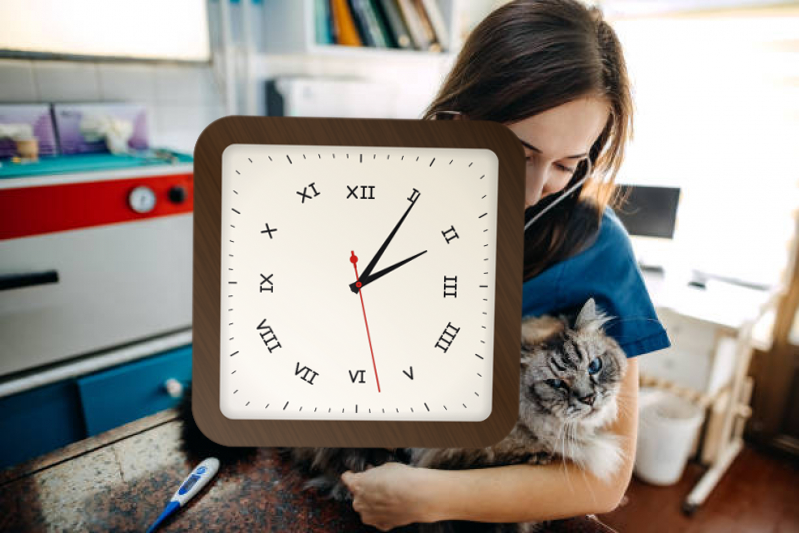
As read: 2.05.28
